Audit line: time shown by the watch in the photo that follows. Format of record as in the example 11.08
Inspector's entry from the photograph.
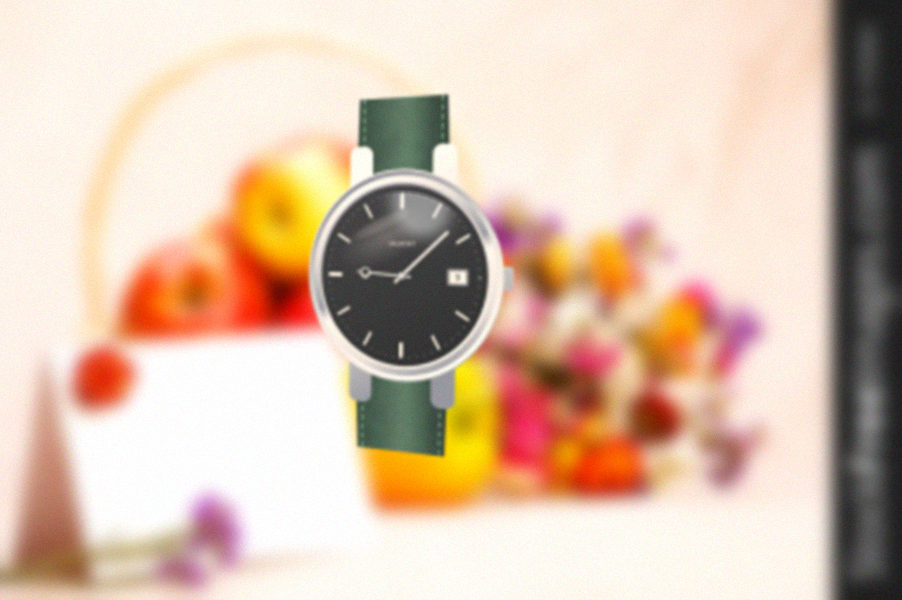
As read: 9.08
